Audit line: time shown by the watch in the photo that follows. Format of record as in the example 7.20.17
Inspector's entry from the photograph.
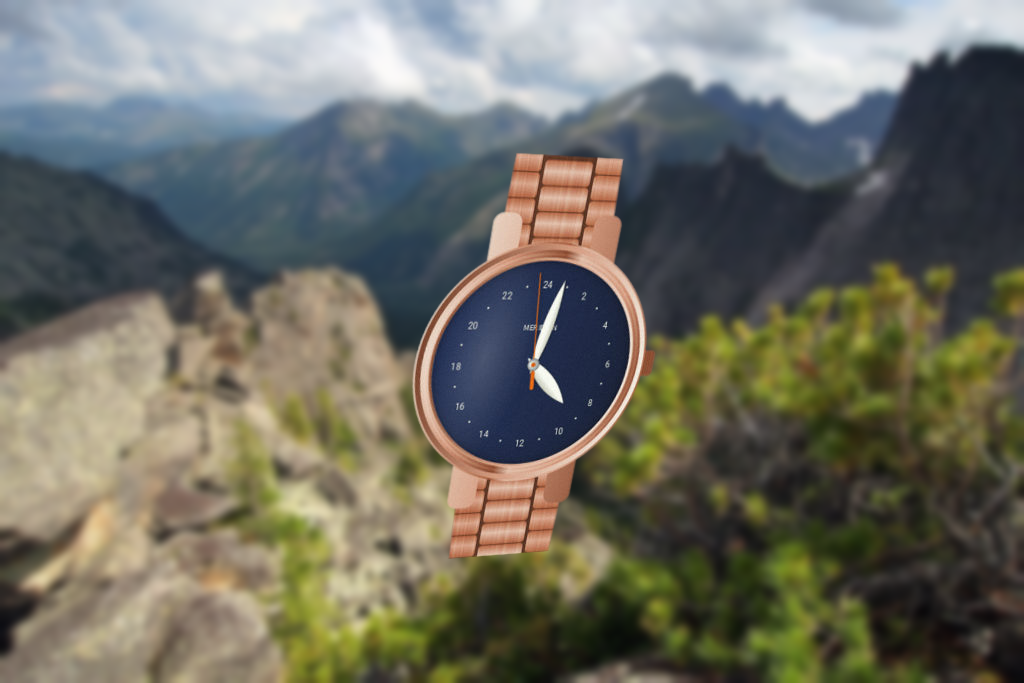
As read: 9.01.59
